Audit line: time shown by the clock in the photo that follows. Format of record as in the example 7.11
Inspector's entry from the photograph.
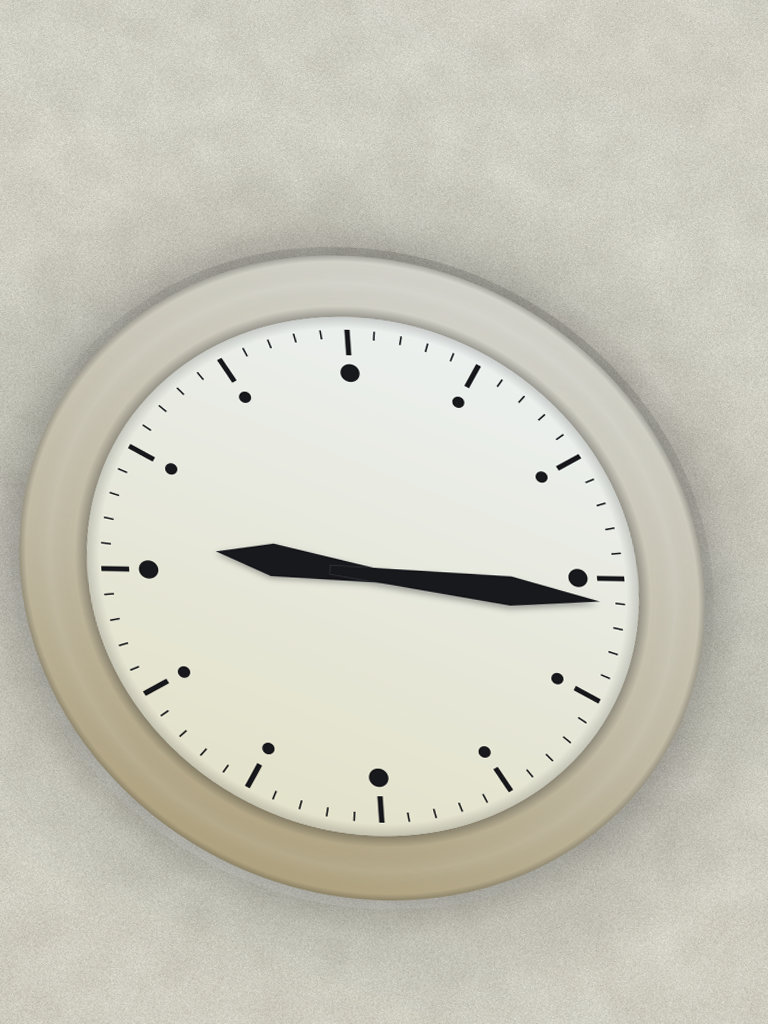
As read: 9.16
